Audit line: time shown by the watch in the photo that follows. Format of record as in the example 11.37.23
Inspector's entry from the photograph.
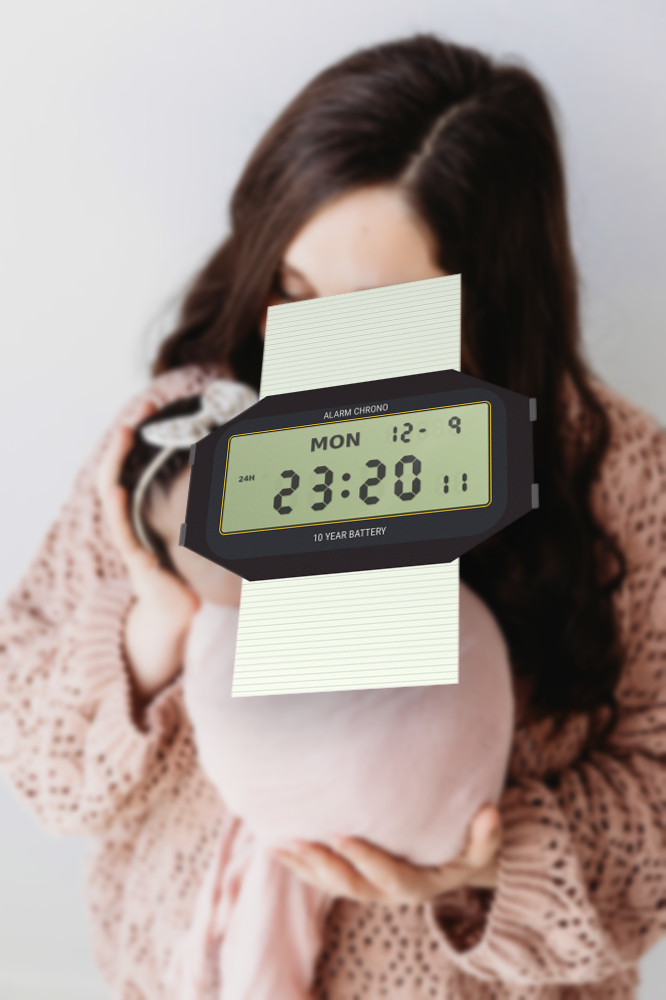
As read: 23.20.11
